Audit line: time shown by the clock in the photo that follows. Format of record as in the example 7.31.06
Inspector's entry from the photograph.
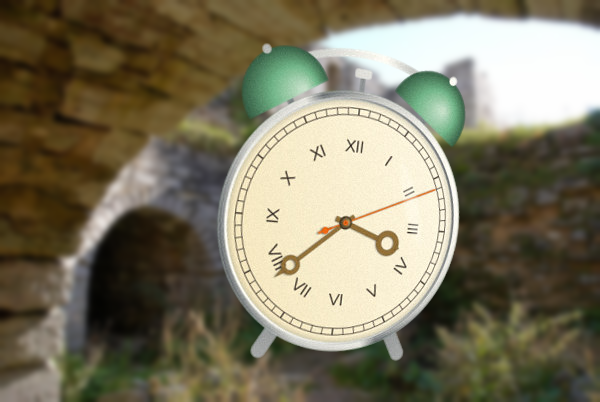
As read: 3.38.11
